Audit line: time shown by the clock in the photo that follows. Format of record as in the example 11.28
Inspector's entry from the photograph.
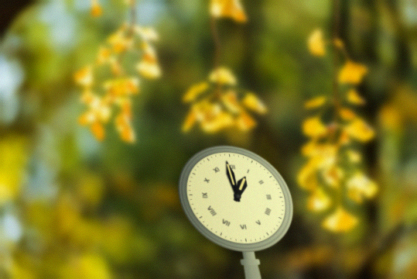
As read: 12.59
